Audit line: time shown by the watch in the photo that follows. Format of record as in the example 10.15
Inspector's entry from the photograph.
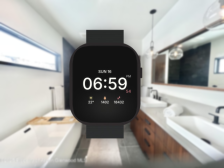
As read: 6.59
